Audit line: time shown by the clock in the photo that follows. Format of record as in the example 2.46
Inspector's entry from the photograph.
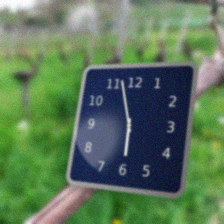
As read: 5.57
